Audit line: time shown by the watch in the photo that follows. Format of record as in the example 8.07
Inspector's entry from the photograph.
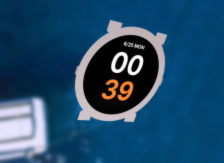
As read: 0.39
